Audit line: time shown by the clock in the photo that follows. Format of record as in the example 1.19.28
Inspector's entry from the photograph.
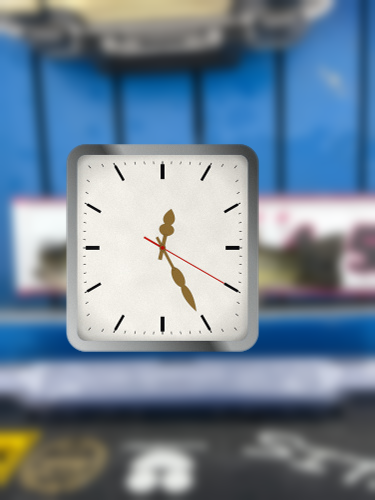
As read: 12.25.20
